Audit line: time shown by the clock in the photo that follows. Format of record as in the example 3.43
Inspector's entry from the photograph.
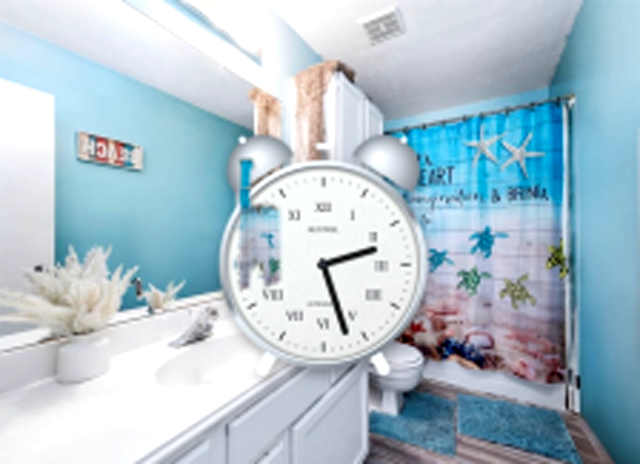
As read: 2.27
